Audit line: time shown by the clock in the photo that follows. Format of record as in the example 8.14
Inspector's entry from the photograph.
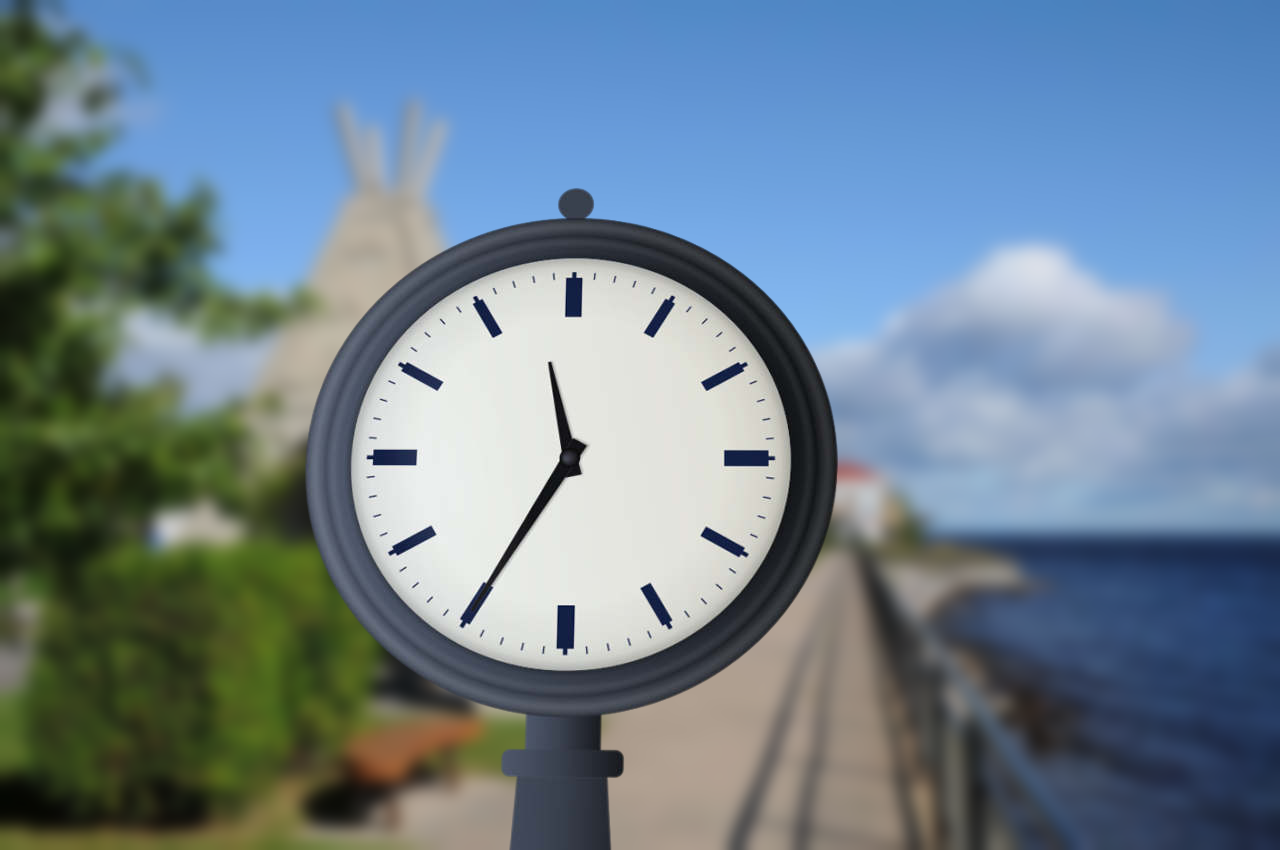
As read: 11.35
